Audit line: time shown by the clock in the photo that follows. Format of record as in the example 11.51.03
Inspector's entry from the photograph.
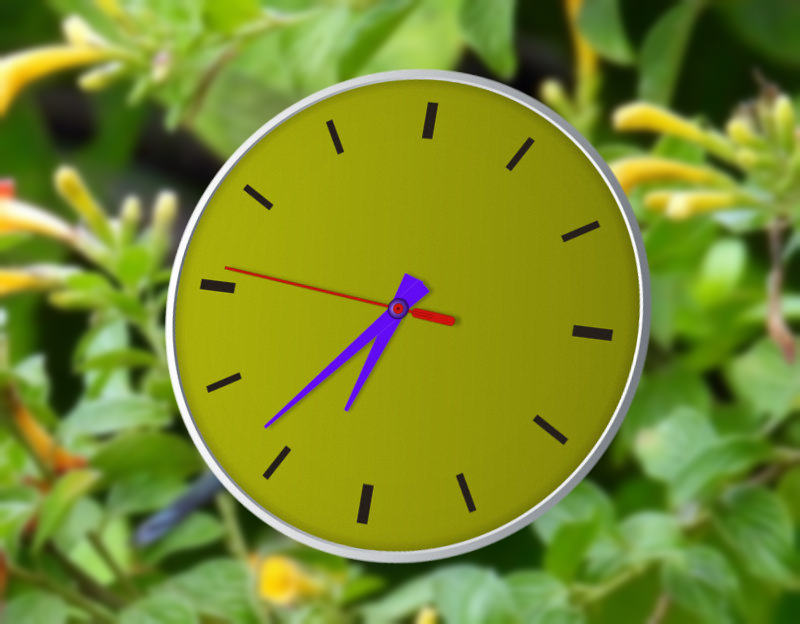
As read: 6.36.46
